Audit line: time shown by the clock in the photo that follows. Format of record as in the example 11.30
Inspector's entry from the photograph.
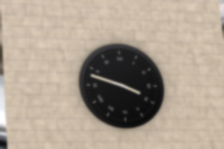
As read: 3.48
